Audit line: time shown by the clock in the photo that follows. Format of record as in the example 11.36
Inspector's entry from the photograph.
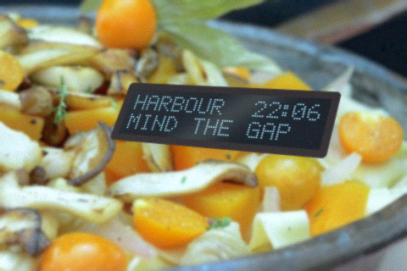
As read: 22.06
